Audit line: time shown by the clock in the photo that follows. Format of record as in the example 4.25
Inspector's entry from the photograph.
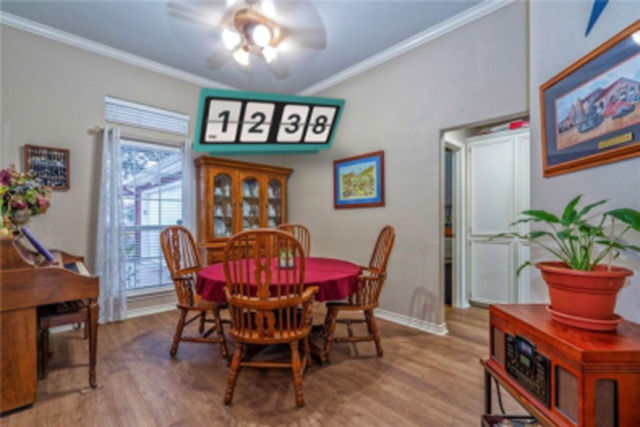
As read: 12.38
